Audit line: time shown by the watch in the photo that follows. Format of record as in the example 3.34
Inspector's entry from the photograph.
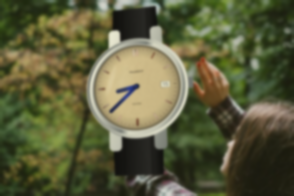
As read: 8.38
